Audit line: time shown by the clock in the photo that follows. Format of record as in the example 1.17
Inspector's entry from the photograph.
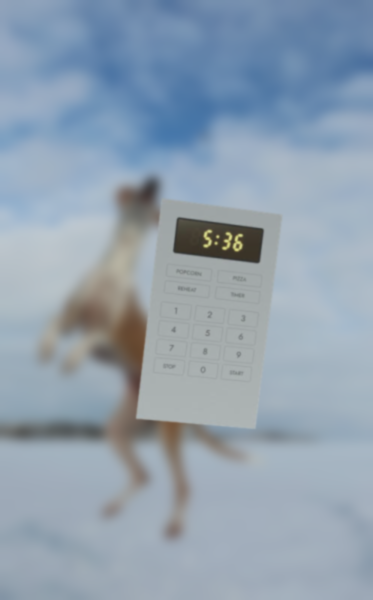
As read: 5.36
